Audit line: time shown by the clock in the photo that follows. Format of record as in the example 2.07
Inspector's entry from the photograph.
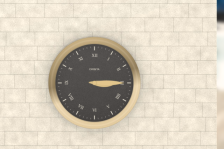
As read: 3.15
